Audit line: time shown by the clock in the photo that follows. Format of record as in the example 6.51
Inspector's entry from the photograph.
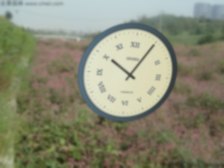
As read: 10.05
